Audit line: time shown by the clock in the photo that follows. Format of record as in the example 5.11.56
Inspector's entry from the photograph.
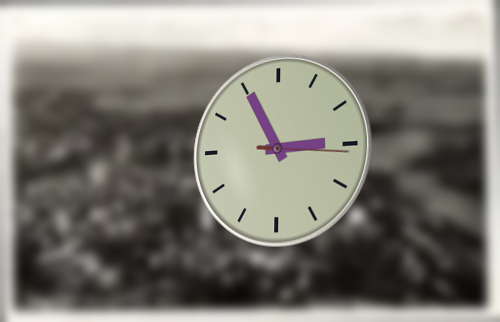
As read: 2.55.16
